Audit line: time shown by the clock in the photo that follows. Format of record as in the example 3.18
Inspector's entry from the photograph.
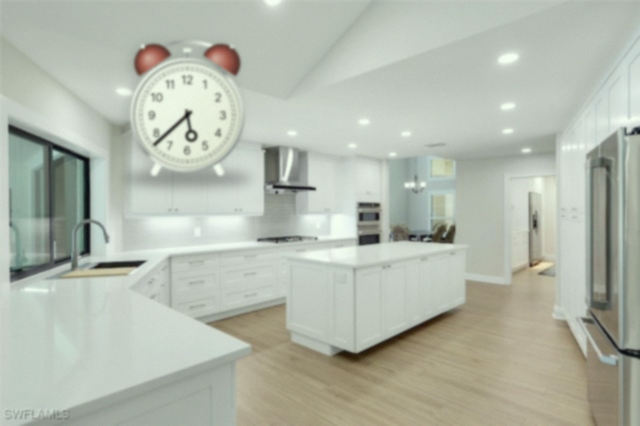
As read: 5.38
